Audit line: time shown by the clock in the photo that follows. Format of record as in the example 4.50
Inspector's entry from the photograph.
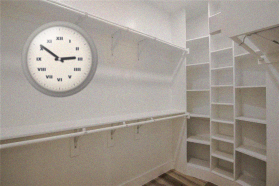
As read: 2.51
